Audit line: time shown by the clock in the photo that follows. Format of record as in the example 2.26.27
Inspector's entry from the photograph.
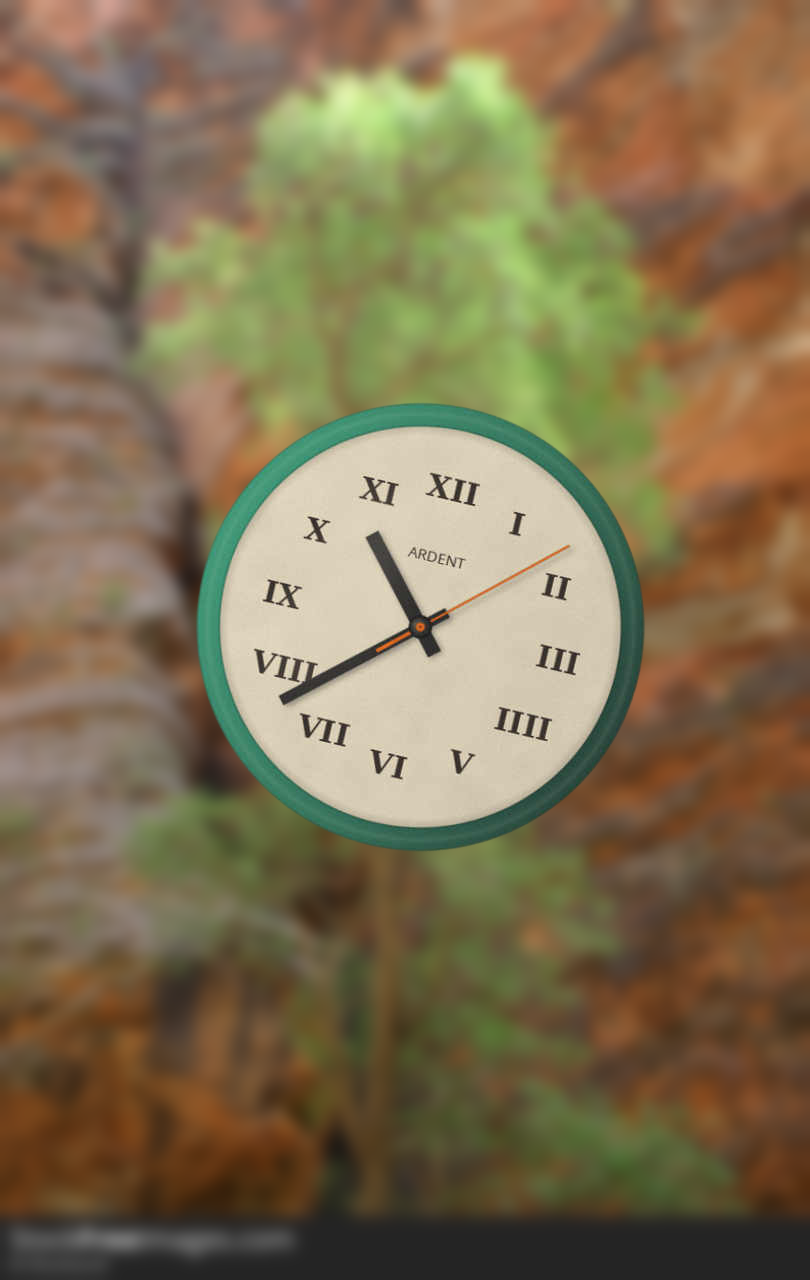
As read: 10.38.08
